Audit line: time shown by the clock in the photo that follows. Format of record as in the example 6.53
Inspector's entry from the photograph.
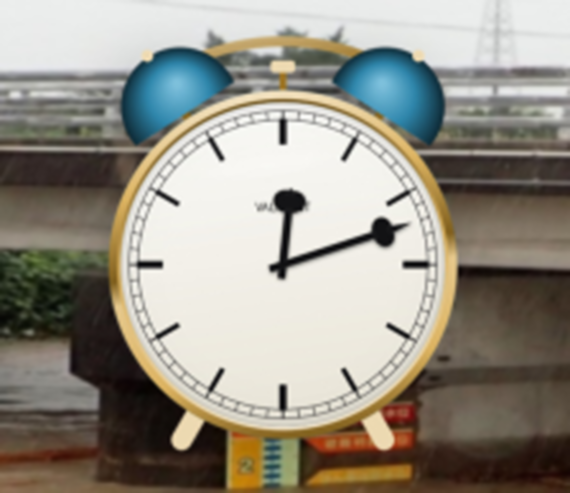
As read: 12.12
